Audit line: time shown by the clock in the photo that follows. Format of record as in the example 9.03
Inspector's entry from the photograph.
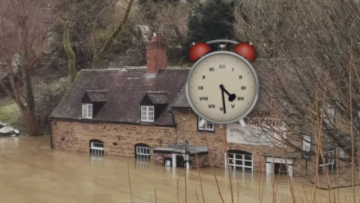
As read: 4.29
